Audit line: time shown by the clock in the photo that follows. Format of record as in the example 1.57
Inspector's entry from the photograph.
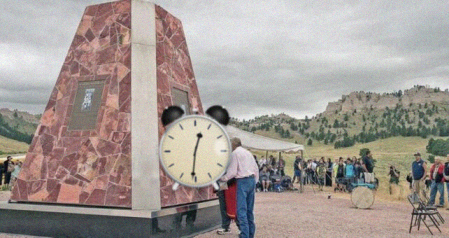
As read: 12.31
